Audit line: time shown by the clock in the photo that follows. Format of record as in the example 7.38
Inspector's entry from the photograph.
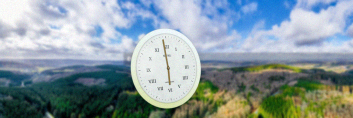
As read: 5.59
